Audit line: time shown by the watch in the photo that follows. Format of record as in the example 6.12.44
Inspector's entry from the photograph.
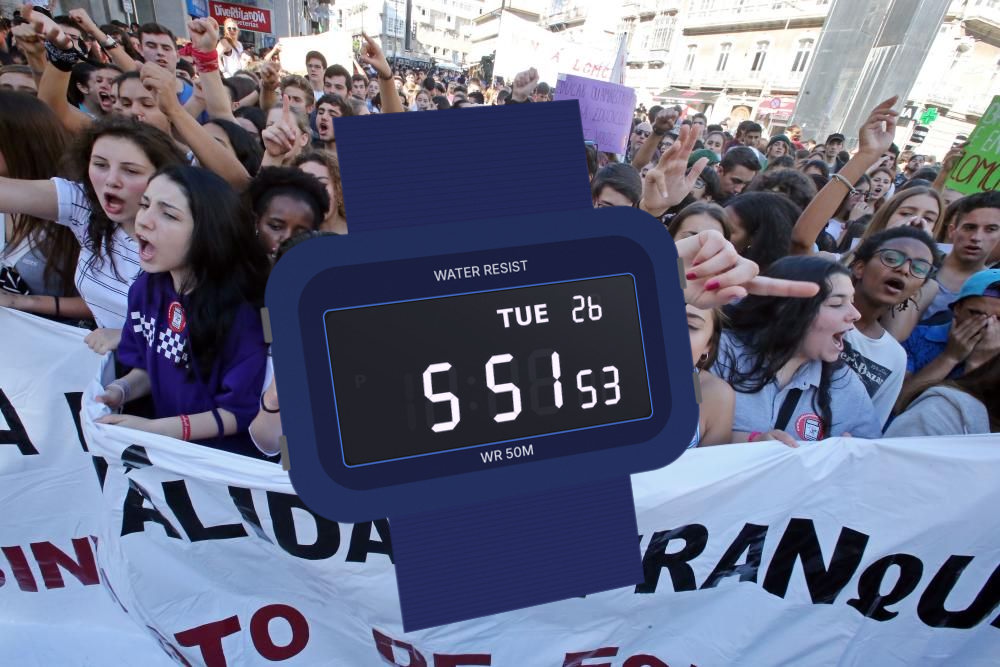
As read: 5.51.53
